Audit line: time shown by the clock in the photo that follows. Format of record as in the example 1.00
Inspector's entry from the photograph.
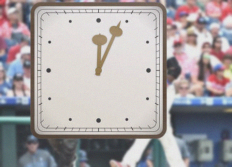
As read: 12.04
